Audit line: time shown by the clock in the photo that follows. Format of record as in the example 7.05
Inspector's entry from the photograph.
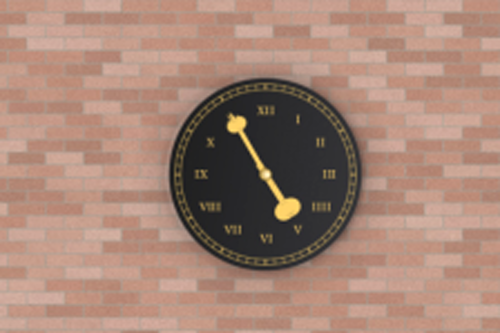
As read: 4.55
